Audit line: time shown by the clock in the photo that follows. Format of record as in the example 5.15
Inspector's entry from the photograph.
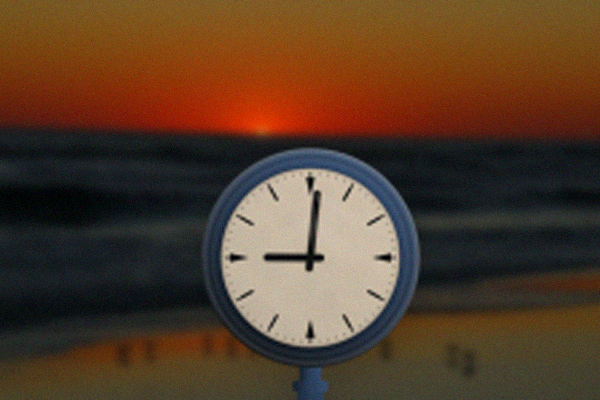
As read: 9.01
